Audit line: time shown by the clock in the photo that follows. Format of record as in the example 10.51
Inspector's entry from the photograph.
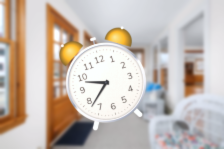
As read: 9.38
